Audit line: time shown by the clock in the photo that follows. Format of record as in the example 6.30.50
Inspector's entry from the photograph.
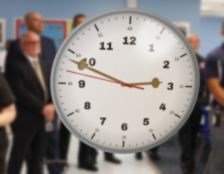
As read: 2.48.47
